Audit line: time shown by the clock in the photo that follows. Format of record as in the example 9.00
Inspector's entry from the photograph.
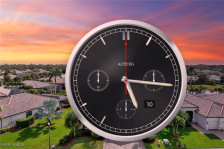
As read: 5.16
